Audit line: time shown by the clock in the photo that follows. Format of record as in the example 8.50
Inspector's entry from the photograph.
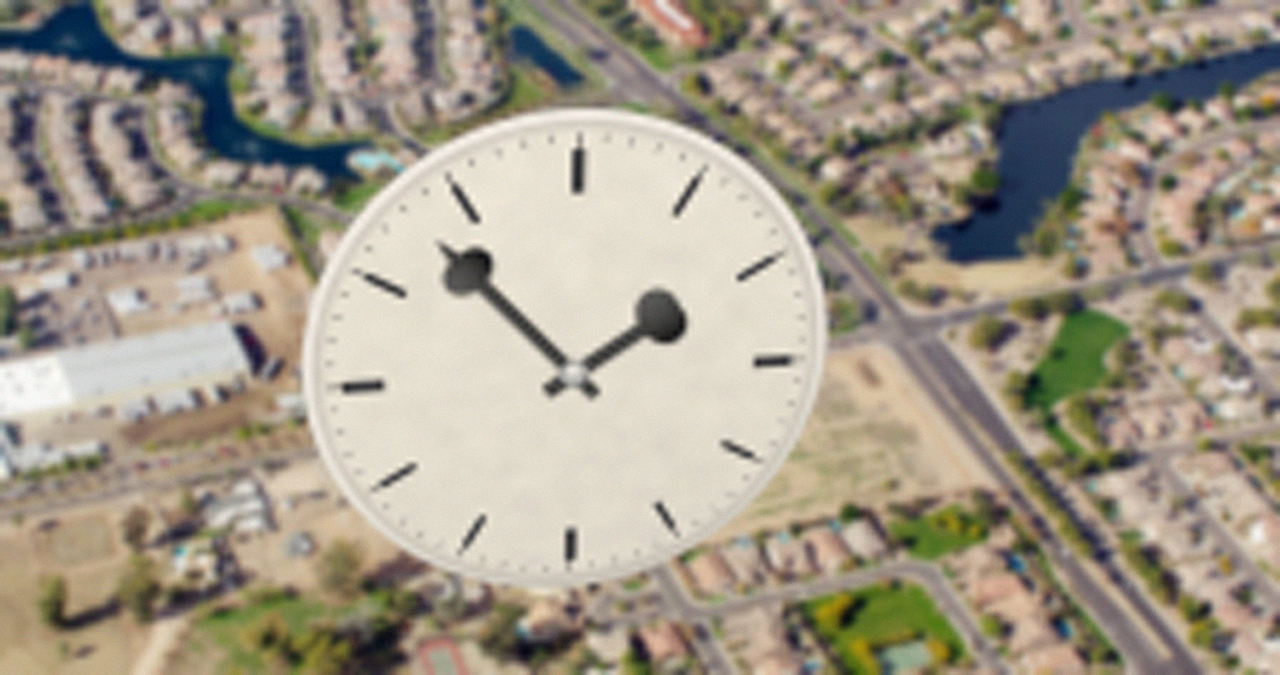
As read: 1.53
